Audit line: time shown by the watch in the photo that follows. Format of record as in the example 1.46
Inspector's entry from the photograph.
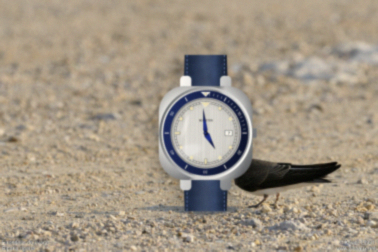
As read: 4.59
